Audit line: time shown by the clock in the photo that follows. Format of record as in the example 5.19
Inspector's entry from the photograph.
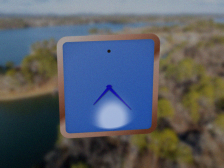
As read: 7.23
